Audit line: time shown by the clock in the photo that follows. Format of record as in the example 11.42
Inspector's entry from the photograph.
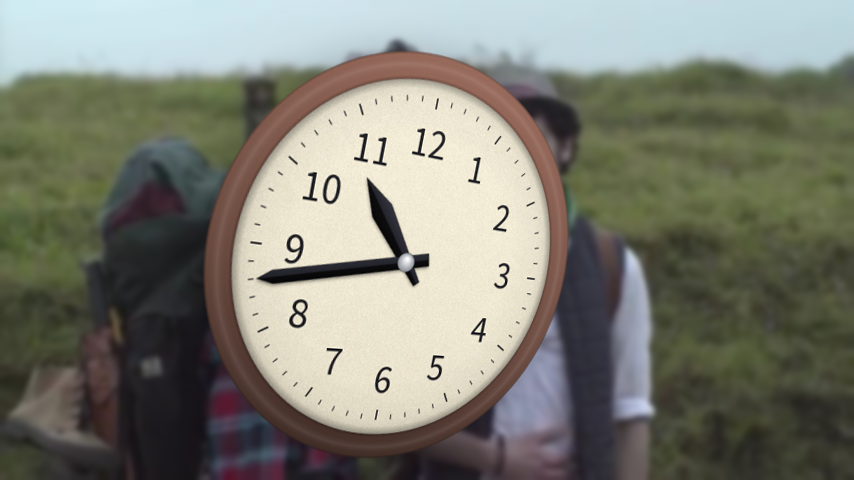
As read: 10.43
